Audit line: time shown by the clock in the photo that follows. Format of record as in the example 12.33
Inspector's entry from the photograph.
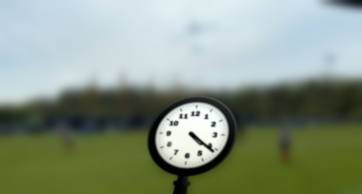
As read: 4.21
